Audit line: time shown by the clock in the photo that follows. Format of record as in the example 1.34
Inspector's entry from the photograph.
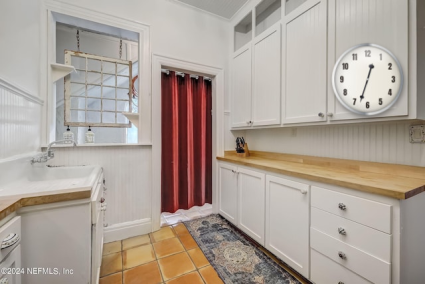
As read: 12.33
